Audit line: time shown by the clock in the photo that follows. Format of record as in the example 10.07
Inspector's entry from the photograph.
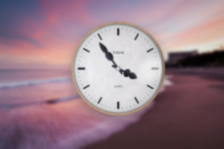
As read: 3.54
